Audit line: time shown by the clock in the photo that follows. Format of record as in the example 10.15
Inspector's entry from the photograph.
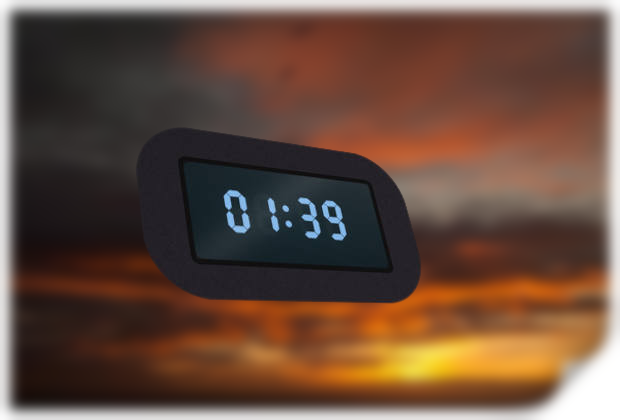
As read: 1.39
